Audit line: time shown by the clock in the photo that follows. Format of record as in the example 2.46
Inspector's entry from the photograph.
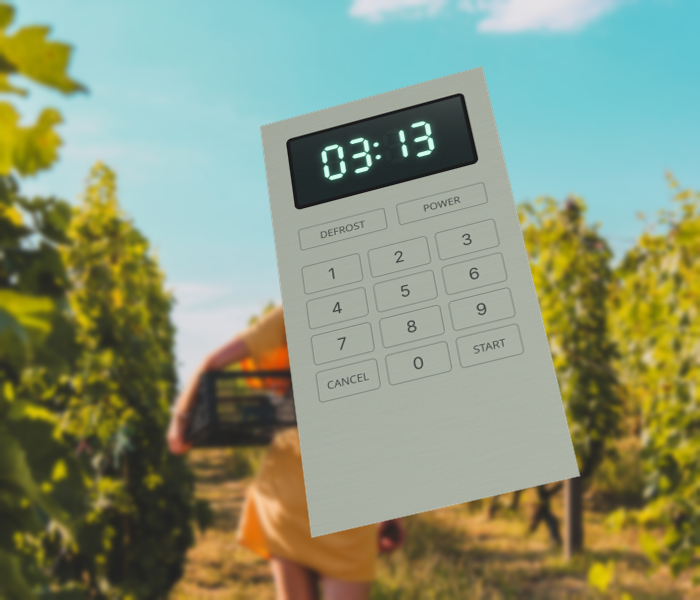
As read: 3.13
